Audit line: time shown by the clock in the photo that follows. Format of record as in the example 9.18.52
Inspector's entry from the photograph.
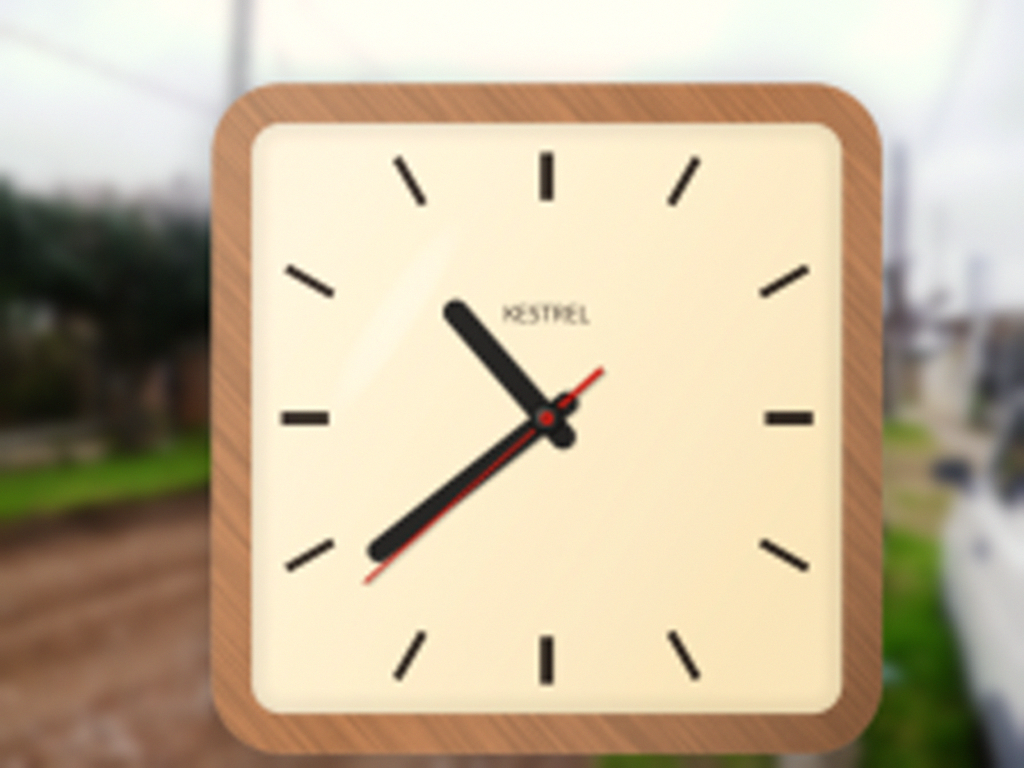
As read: 10.38.38
